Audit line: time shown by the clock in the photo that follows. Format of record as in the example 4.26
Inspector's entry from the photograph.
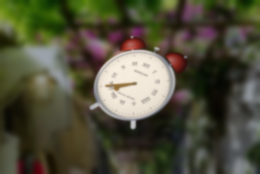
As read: 7.40
